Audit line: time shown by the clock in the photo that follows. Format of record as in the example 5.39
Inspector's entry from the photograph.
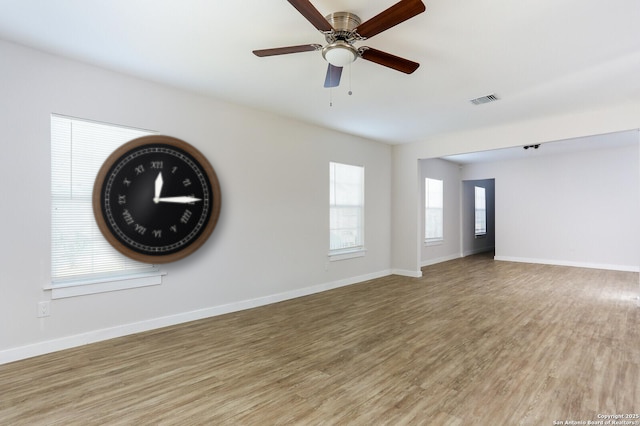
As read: 12.15
